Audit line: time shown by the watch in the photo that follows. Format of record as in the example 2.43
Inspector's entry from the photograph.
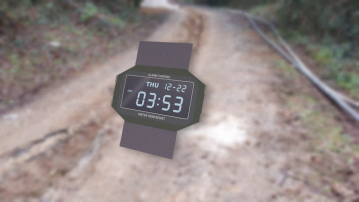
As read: 3.53
